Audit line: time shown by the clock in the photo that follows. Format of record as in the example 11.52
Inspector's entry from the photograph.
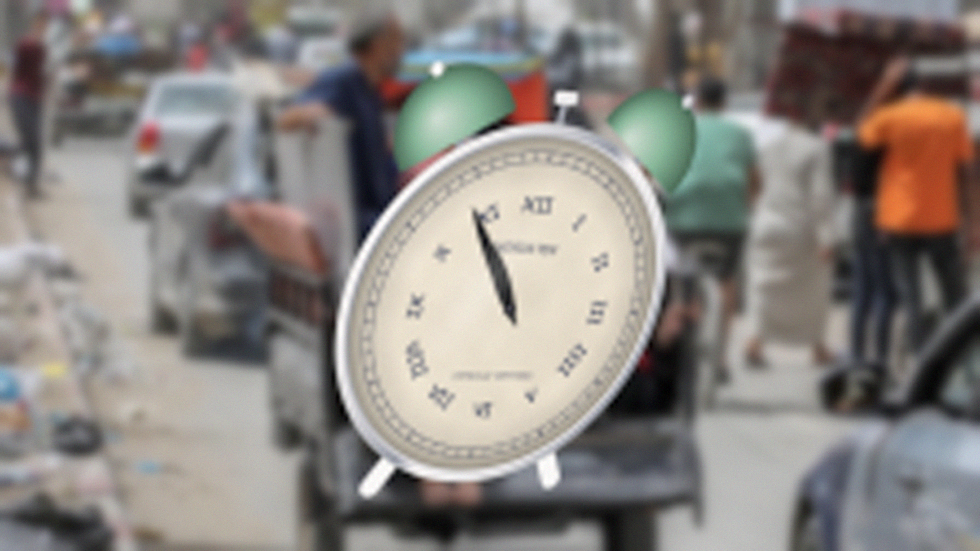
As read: 10.54
